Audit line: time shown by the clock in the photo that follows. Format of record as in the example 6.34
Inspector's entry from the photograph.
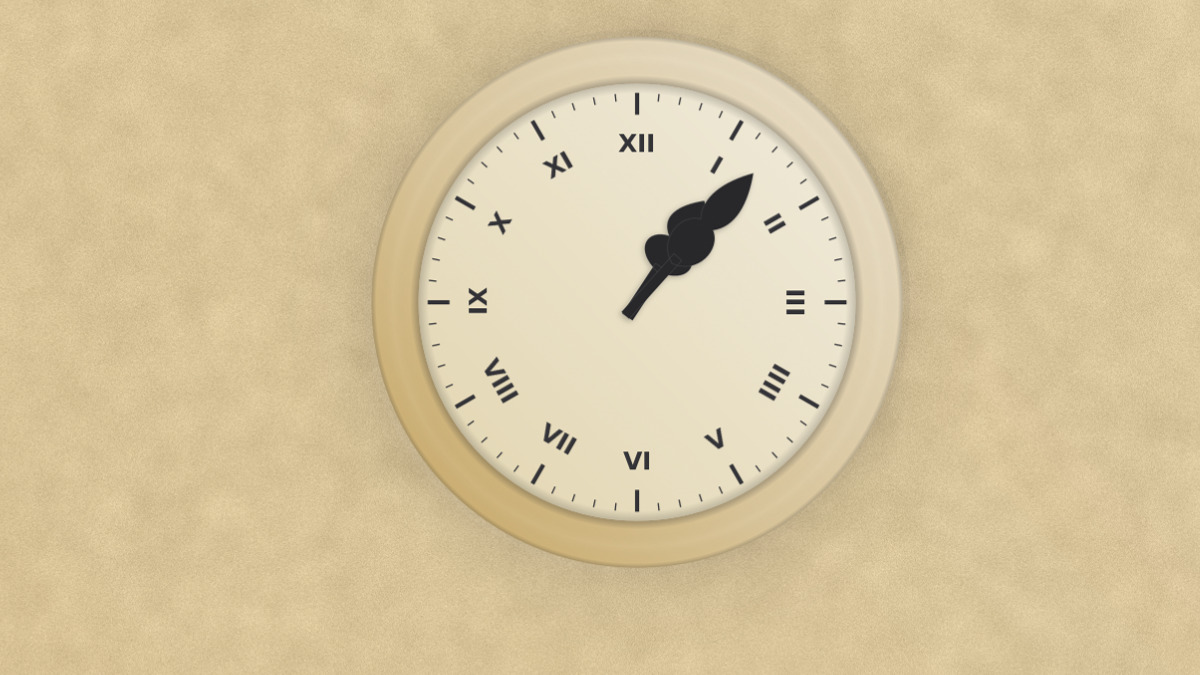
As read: 1.07
